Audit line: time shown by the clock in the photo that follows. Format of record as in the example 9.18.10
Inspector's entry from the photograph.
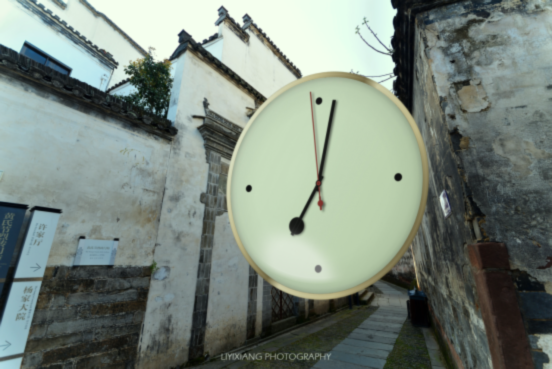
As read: 7.01.59
